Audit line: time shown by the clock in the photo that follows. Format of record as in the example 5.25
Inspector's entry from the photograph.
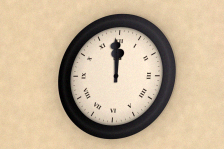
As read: 11.59
